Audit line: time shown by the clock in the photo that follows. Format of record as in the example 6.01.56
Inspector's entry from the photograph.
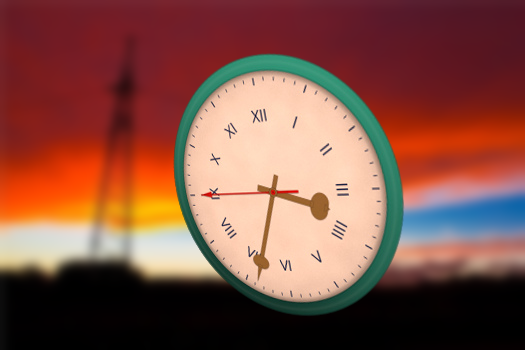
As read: 3.33.45
